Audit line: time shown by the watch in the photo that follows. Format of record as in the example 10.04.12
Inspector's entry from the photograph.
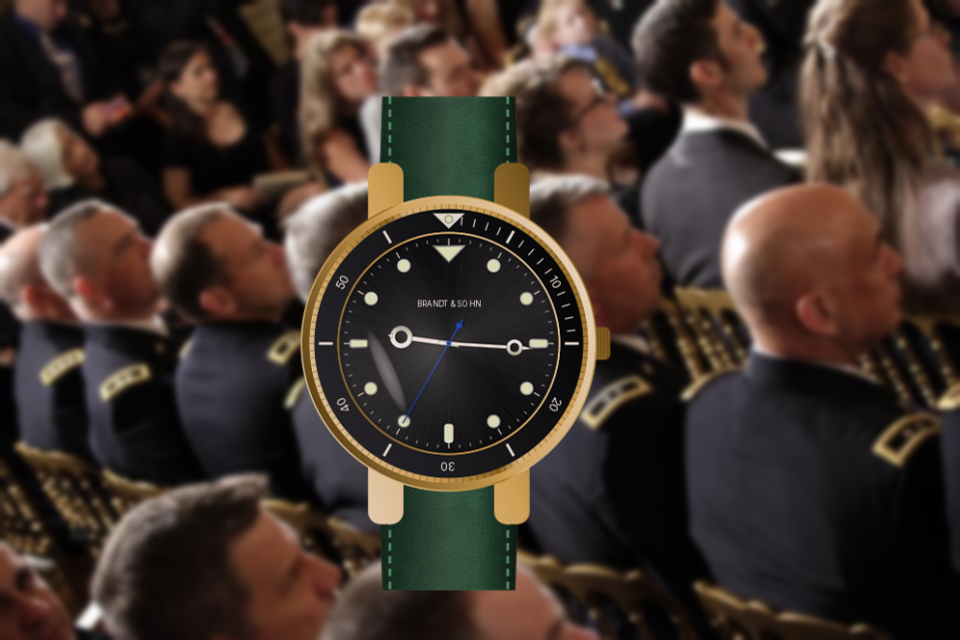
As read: 9.15.35
